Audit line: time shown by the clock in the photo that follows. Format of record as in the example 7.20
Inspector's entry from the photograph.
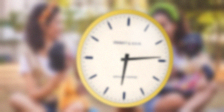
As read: 6.14
